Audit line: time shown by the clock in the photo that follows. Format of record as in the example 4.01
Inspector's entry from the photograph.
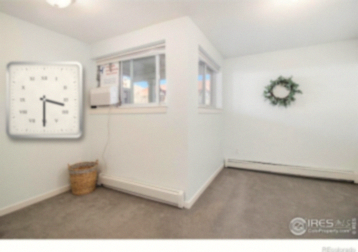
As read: 3.30
